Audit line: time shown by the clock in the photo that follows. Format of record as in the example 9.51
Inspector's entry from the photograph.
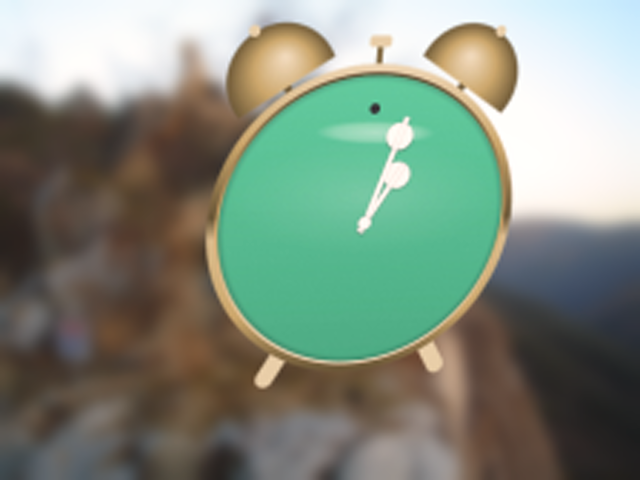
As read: 1.03
